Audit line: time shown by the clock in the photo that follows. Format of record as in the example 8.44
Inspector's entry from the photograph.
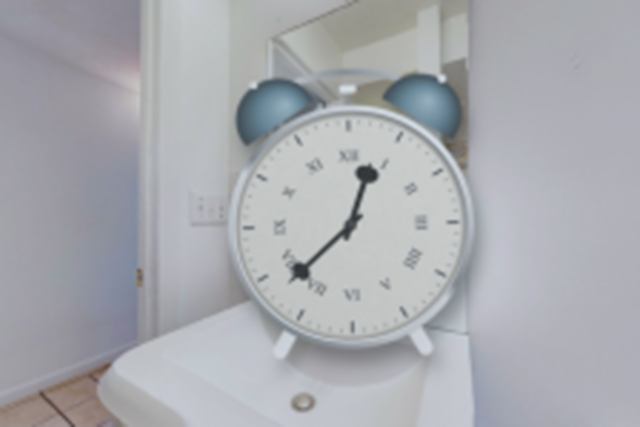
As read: 12.38
